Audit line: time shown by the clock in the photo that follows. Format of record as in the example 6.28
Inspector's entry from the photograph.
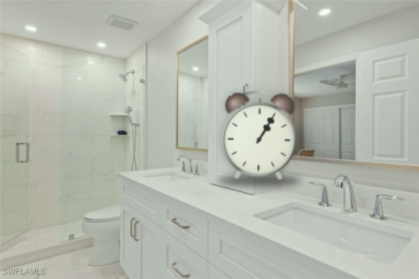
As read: 1.05
